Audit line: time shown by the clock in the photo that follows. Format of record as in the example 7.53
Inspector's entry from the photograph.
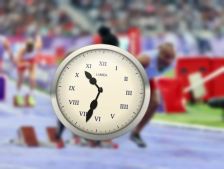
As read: 10.33
